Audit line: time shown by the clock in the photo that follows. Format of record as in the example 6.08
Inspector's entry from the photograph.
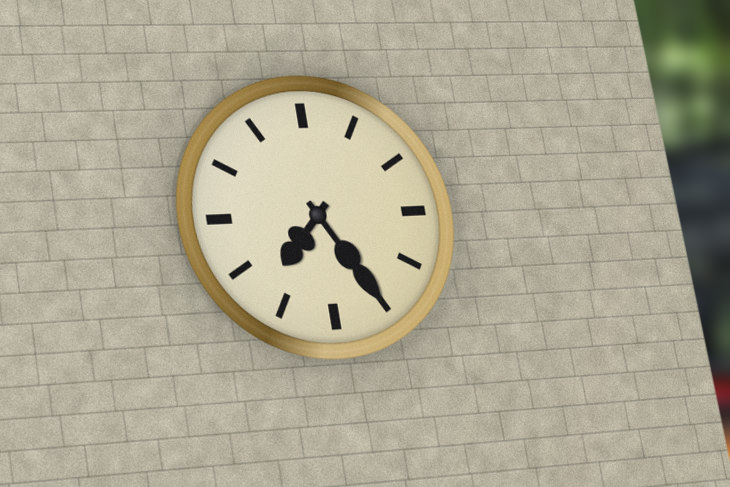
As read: 7.25
